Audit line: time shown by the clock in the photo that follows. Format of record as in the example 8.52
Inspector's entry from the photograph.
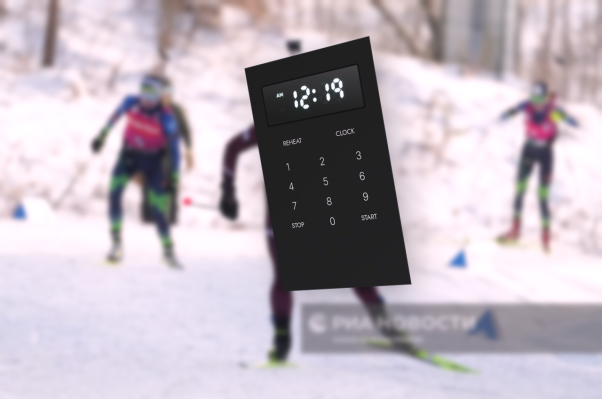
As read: 12.19
